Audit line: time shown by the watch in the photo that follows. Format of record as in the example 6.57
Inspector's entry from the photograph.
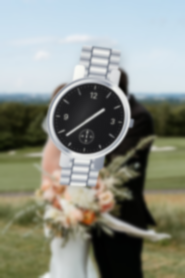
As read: 1.38
